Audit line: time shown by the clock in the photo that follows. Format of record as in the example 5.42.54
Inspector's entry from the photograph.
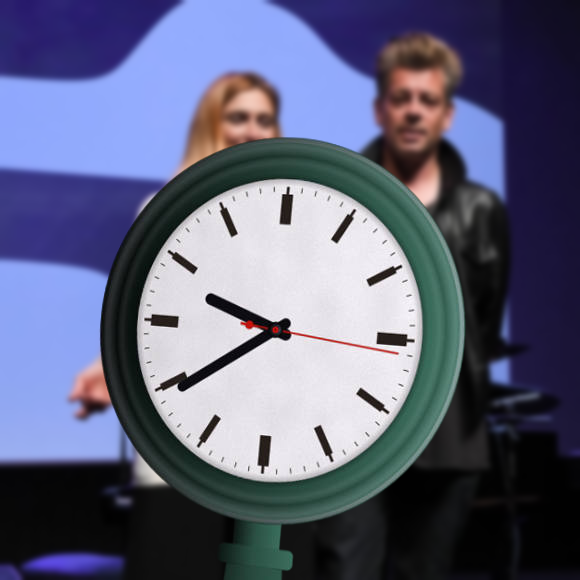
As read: 9.39.16
